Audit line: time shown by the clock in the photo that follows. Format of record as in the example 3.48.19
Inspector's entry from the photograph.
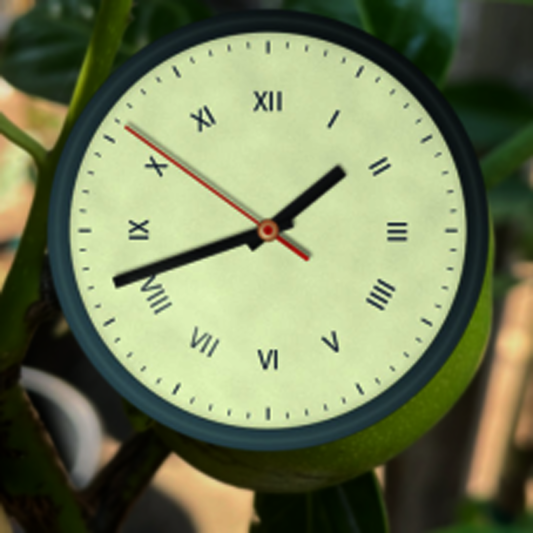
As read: 1.41.51
